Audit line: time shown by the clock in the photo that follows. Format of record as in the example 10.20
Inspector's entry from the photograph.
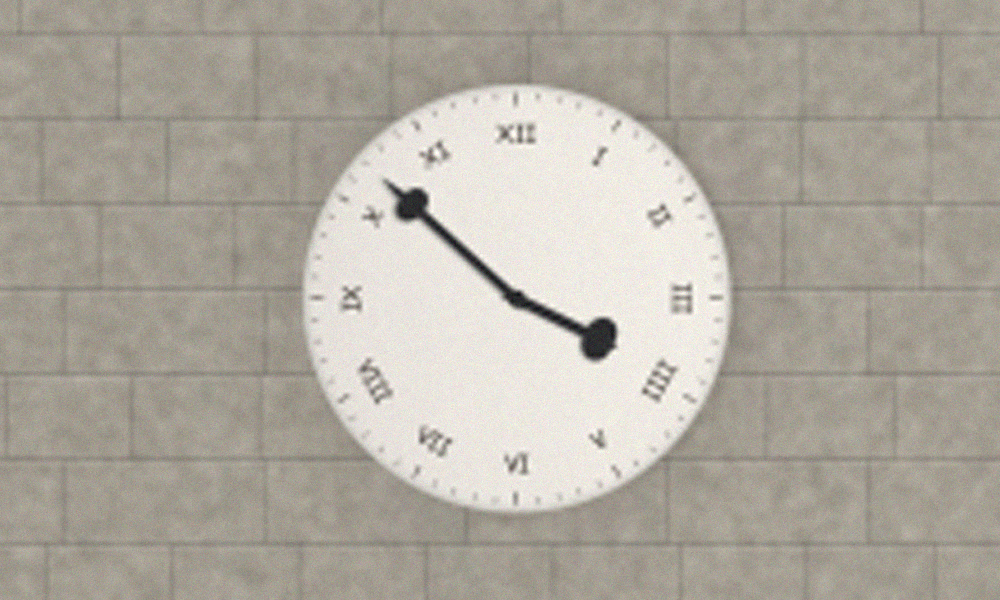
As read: 3.52
